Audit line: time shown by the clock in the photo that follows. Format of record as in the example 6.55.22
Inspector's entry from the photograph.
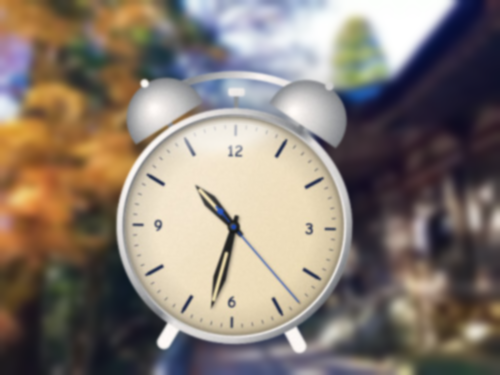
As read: 10.32.23
